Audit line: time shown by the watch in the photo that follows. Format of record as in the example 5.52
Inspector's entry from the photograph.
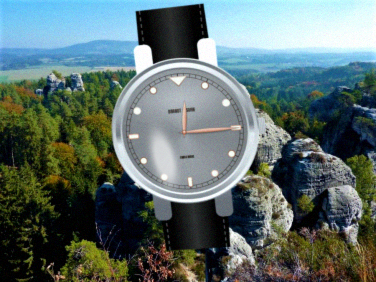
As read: 12.15
